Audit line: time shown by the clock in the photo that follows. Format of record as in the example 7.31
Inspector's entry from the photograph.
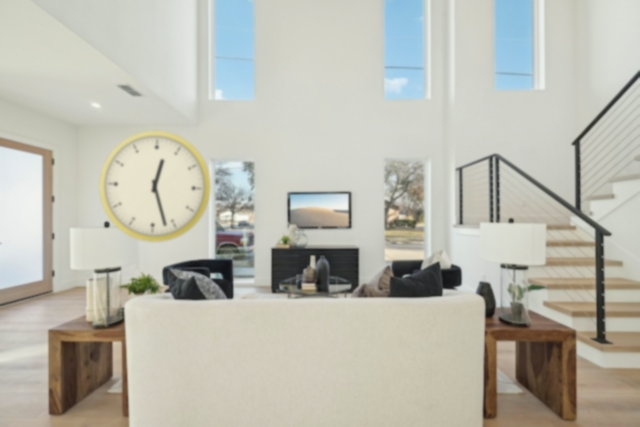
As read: 12.27
